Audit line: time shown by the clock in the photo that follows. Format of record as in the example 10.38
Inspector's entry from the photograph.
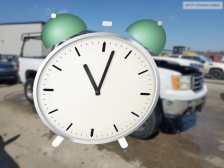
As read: 11.02
